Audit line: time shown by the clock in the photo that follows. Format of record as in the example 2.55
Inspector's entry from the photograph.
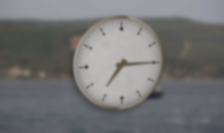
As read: 7.15
